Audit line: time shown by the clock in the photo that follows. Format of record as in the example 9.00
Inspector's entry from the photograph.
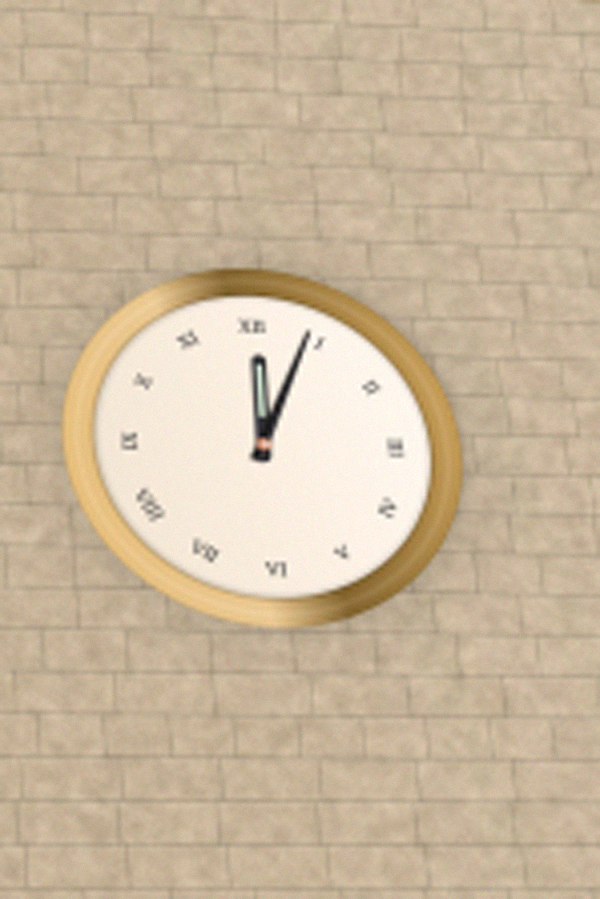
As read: 12.04
